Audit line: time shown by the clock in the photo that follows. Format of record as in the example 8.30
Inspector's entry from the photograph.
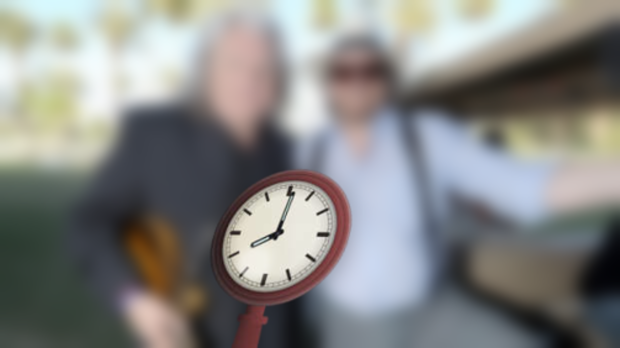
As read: 8.01
